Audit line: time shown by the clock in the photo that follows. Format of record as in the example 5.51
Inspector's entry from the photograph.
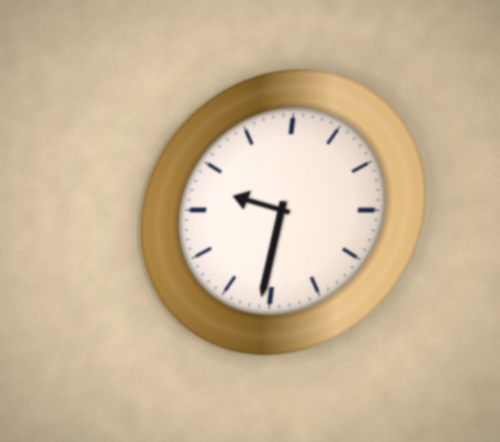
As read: 9.31
